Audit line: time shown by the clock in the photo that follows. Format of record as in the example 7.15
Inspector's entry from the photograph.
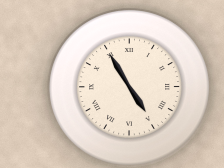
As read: 4.55
